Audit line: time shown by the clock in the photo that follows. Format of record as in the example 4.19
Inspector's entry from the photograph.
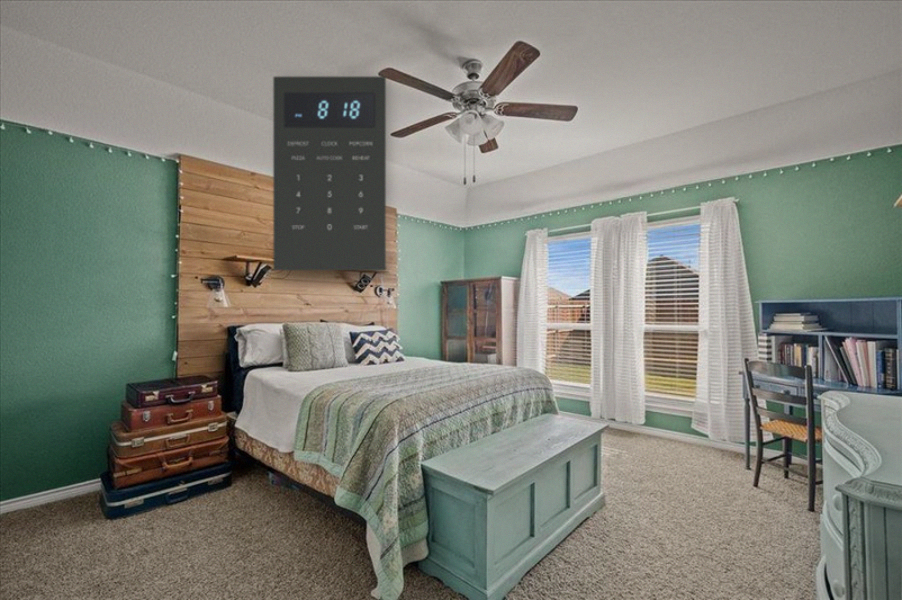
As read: 8.18
